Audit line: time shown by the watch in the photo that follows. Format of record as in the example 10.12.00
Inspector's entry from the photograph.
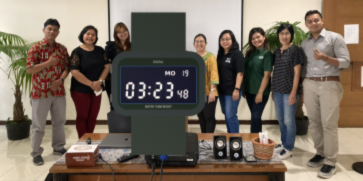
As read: 3.23.48
